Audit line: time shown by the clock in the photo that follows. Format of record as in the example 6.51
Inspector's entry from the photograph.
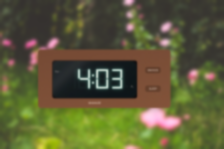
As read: 4.03
